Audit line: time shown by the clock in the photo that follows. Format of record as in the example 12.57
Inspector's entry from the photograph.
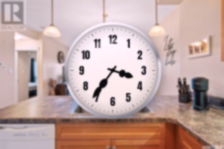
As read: 3.36
